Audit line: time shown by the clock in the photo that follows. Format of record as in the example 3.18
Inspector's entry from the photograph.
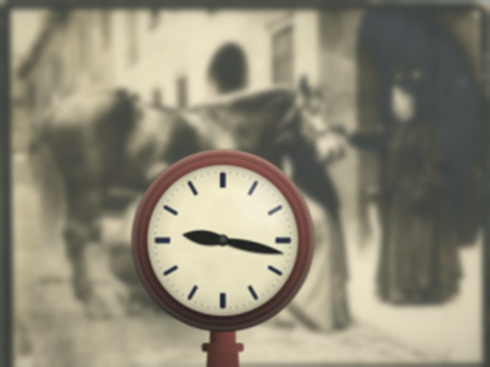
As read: 9.17
